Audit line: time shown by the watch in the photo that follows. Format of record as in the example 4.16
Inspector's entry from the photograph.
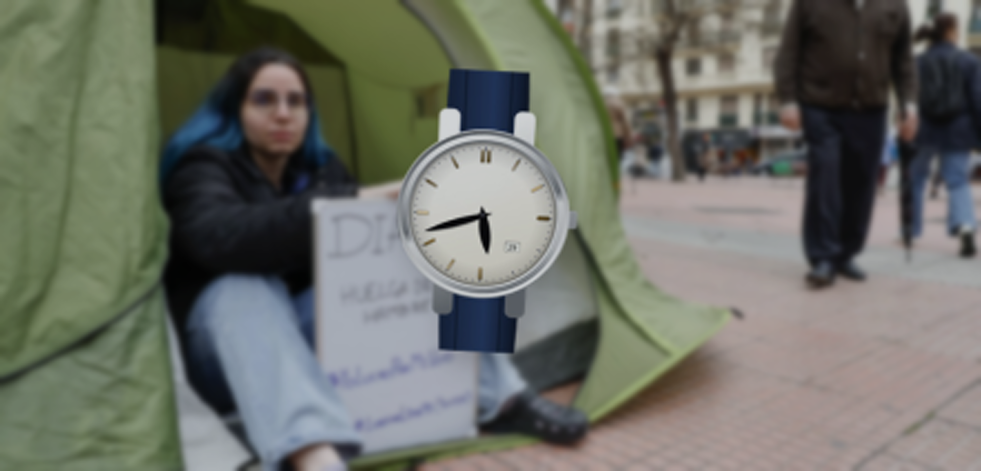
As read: 5.42
